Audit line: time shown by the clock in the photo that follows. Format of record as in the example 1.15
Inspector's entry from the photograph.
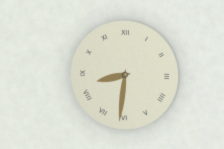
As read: 8.31
